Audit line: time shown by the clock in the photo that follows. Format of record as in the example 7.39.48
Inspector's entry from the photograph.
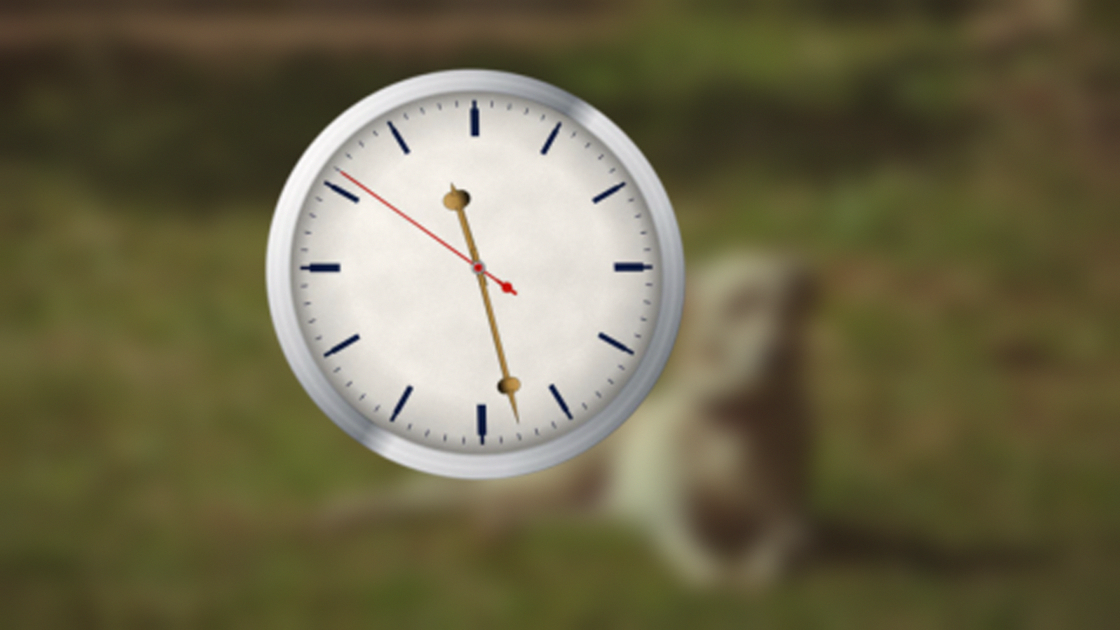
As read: 11.27.51
